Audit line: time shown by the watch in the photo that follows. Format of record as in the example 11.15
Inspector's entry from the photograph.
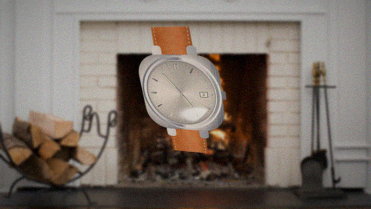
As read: 4.54
